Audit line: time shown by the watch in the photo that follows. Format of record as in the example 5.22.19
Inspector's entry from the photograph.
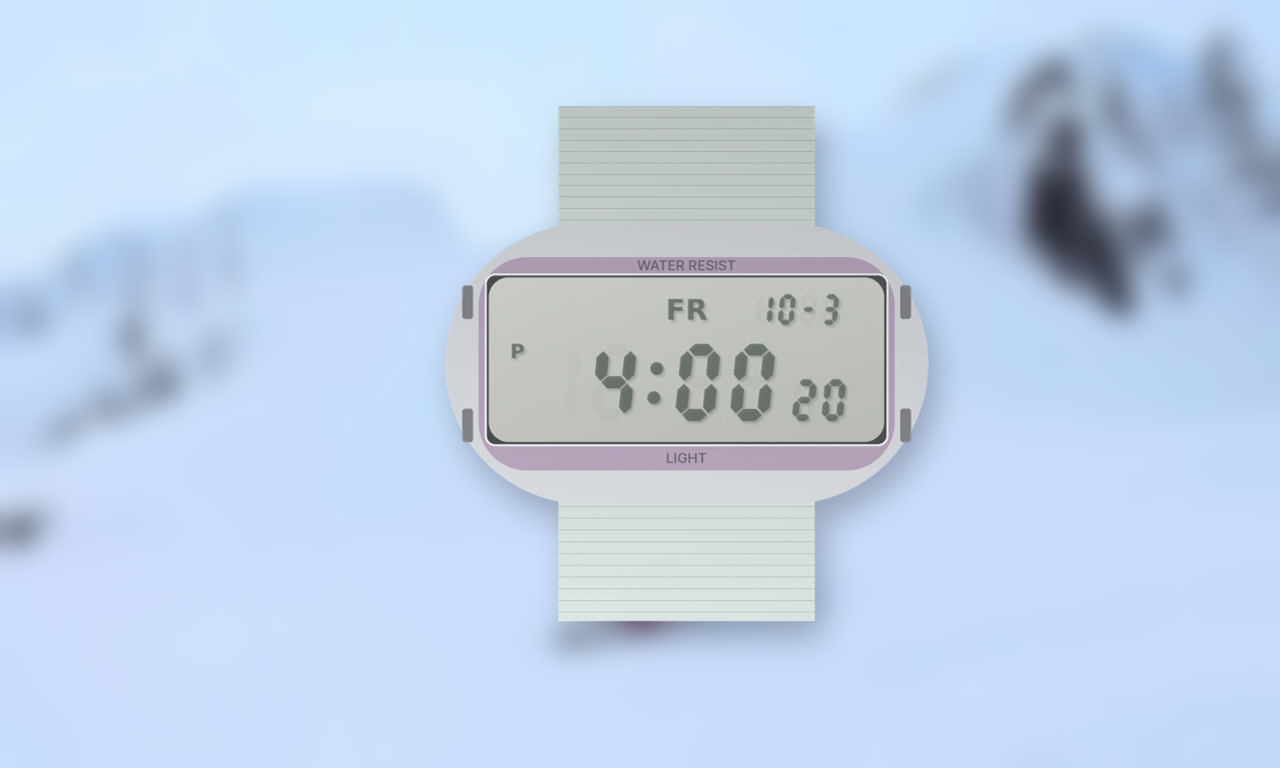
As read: 4.00.20
